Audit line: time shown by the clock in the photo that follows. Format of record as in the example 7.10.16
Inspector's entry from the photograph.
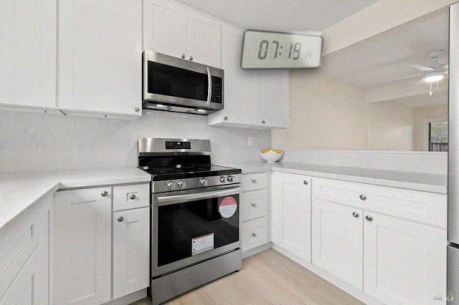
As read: 7.19.14
